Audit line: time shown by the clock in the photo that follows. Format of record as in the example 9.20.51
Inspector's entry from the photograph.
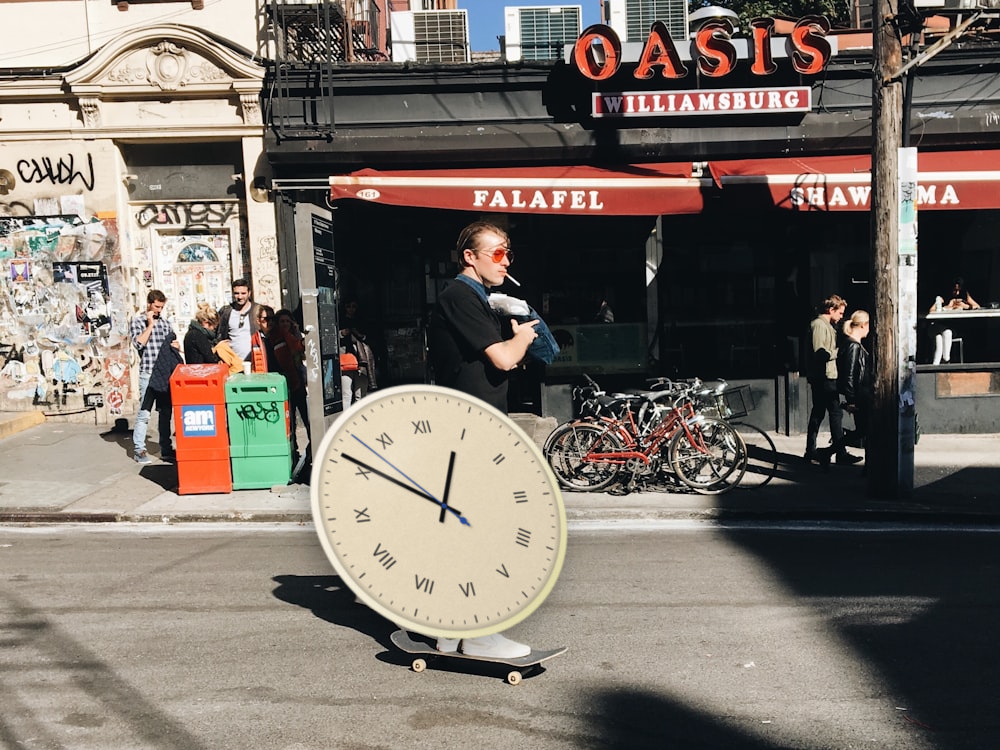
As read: 12.50.53
